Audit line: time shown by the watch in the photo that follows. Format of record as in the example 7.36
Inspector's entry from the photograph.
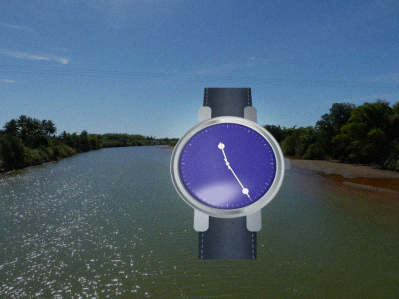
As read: 11.25
